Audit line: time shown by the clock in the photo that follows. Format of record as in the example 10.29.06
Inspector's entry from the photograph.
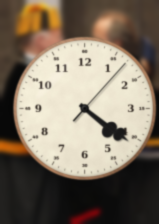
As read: 4.21.07
